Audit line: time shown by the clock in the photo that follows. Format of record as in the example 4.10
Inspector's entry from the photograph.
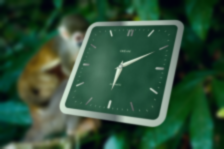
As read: 6.10
